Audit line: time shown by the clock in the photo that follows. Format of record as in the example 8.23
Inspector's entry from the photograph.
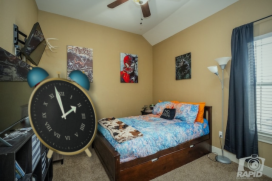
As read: 1.58
